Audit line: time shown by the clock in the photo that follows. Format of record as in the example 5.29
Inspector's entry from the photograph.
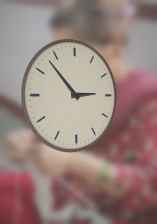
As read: 2.53
